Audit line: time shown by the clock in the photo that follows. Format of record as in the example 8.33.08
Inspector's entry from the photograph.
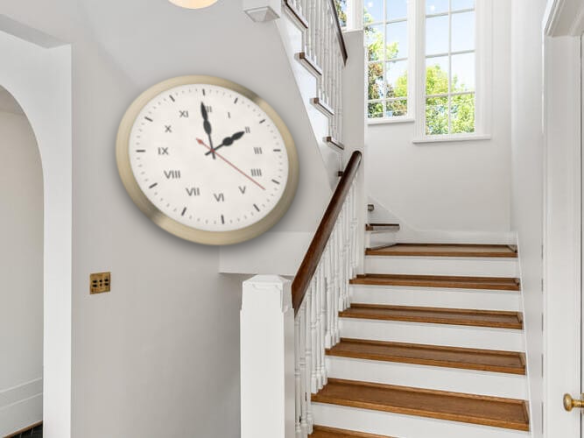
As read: 1.59.22
